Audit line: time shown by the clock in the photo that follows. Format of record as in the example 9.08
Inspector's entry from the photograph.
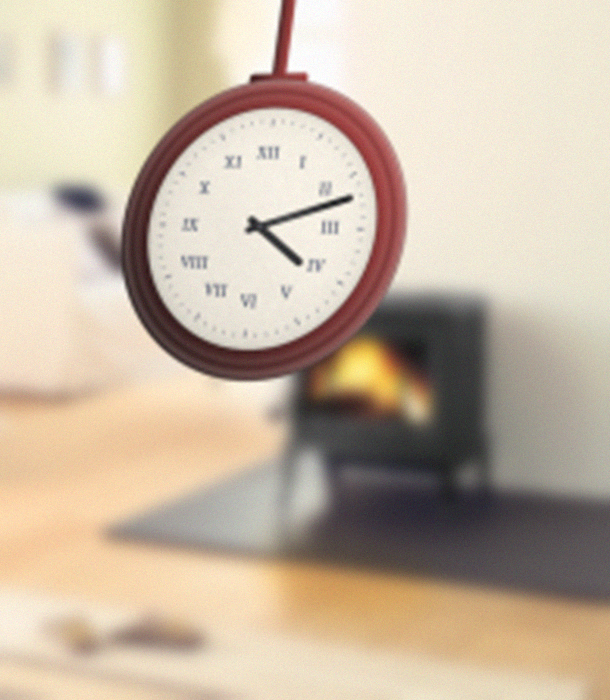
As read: 4.12
